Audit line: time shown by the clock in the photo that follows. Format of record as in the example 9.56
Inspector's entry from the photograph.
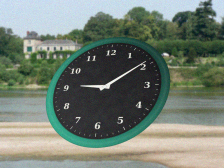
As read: 9.09
